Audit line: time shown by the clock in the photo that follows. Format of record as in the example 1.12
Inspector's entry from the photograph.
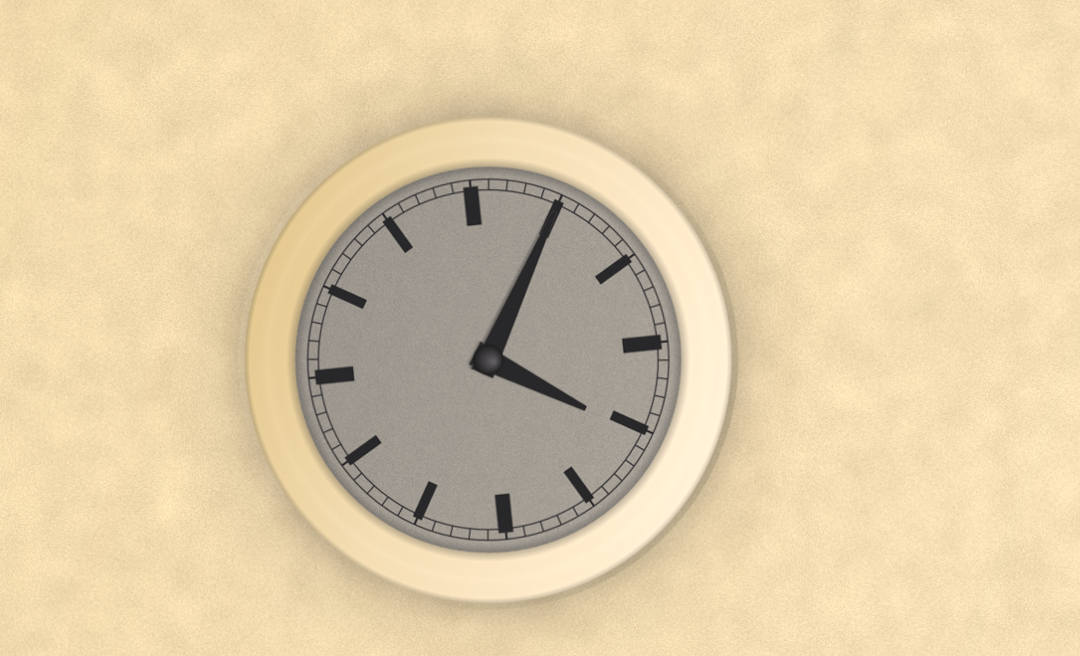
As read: 4.05
